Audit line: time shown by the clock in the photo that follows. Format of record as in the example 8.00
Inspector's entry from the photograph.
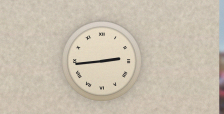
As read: 2.44
